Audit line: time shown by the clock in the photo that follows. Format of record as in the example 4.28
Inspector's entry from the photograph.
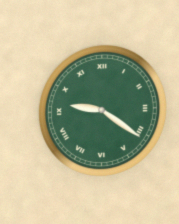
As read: 9.21
